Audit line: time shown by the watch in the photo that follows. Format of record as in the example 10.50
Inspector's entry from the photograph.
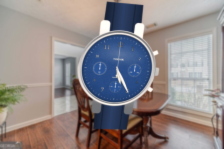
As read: 5.25
